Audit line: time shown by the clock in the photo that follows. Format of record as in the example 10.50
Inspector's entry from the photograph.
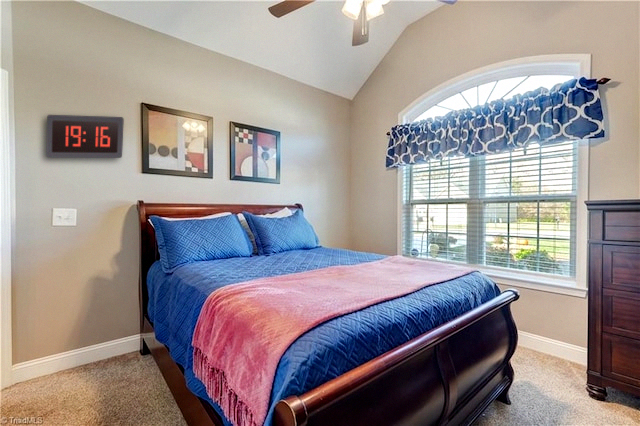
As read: 19.16
